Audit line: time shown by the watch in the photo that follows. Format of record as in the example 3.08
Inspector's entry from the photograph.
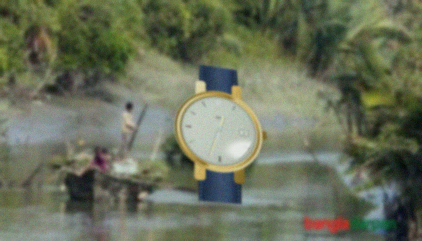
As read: 12.33
